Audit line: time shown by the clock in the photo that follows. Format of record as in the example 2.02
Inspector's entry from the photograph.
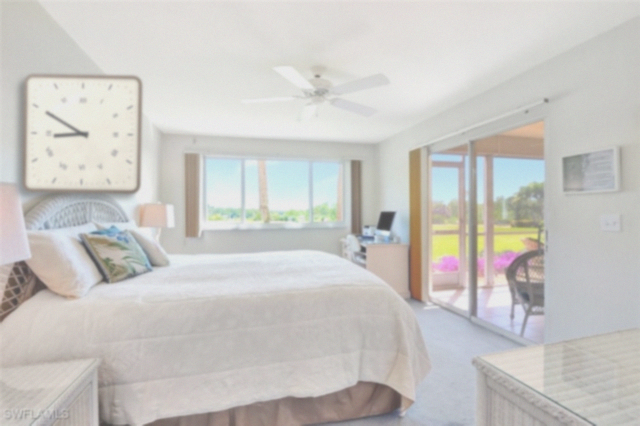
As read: 8.50
